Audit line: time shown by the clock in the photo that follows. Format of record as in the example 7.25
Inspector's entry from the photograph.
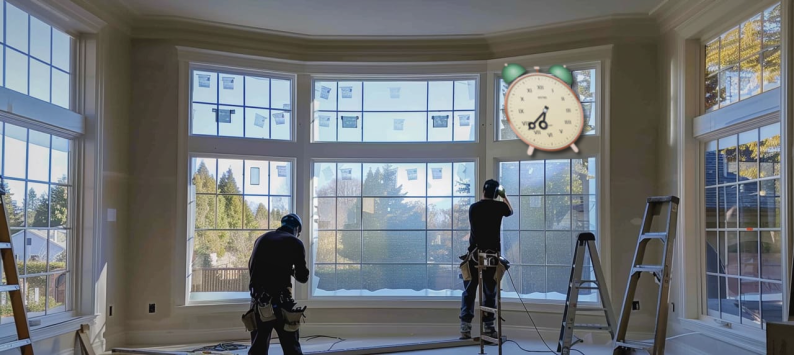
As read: 6.38
